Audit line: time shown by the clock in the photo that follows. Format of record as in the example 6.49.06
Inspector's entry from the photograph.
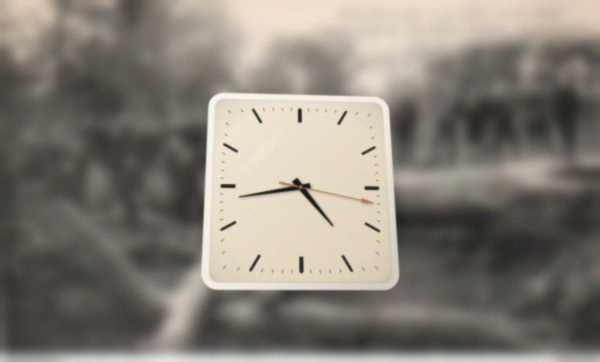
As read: 4.43.17
